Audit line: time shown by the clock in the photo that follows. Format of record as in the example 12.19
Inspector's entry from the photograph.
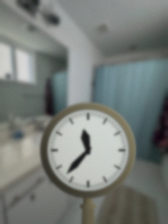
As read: 11.37
